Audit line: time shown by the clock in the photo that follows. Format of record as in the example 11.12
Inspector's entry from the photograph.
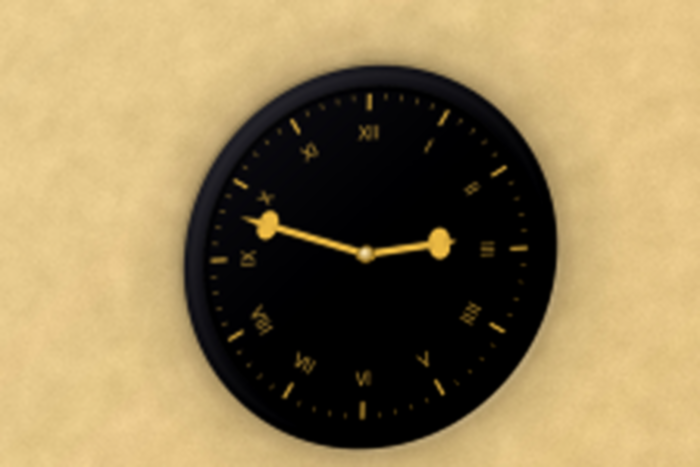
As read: 2.48
